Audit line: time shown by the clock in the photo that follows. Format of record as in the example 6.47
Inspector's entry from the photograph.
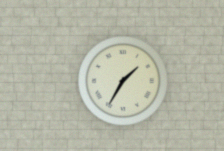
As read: 1.35
